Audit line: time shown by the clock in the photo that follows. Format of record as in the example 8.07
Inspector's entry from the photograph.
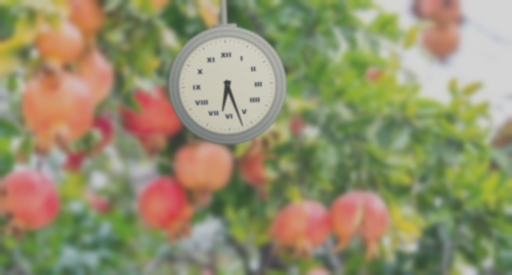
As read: 6.27
